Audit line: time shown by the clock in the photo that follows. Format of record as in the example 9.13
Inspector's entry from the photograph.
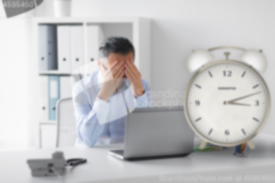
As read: 3.12
